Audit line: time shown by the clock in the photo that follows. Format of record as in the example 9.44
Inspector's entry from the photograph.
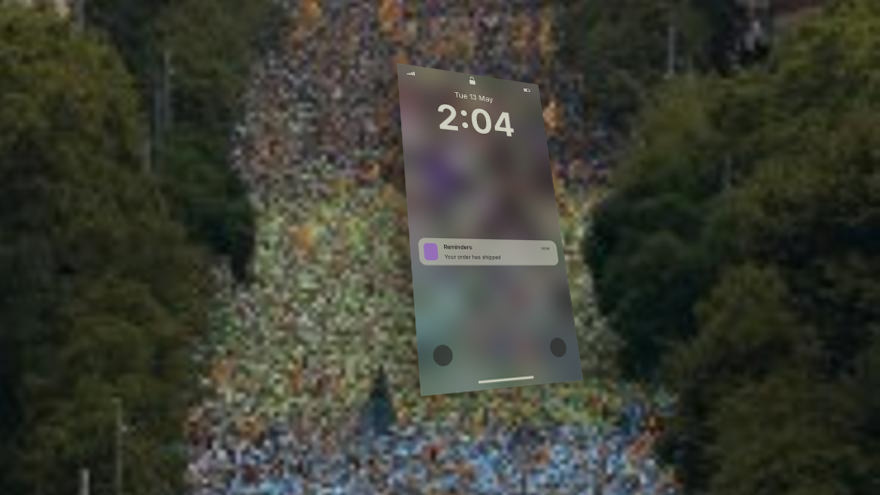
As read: 2.04
